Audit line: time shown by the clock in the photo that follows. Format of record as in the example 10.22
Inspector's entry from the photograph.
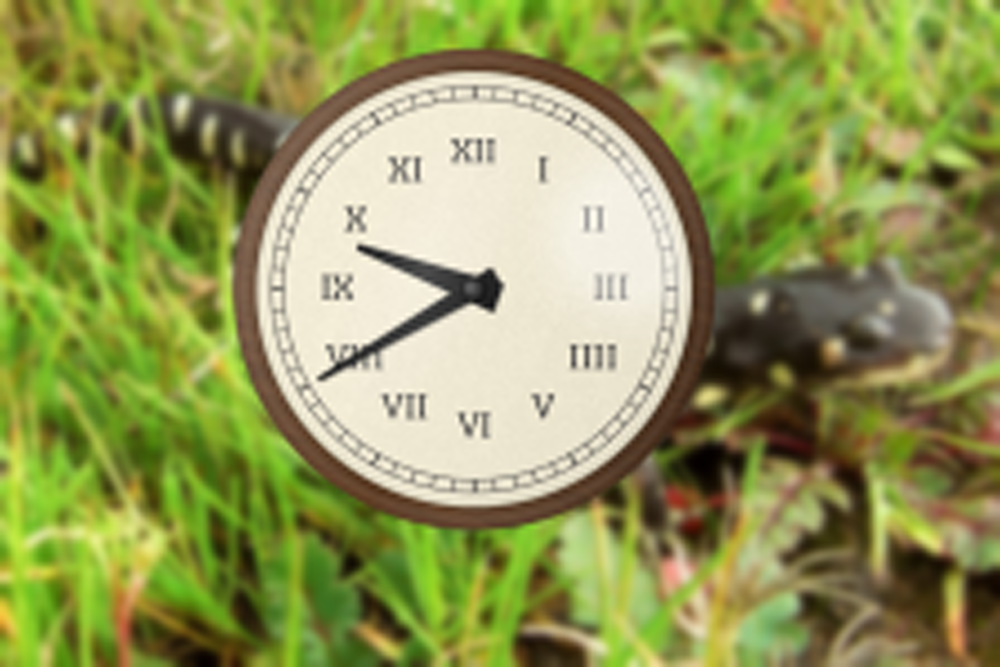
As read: 9.40
